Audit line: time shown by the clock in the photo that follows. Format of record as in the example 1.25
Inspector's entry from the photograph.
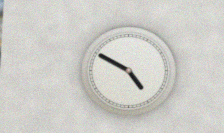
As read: 4.50
